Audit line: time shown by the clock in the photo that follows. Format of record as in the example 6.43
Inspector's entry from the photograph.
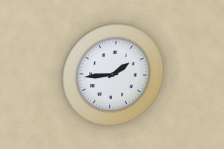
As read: 1.44
